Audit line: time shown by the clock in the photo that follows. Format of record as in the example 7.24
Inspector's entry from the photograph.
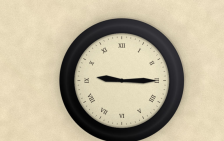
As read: 9.15
